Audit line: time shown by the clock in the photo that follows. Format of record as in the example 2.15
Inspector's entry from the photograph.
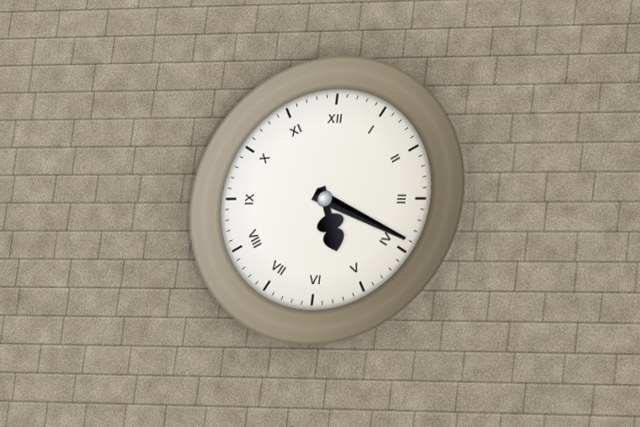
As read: 5.19
